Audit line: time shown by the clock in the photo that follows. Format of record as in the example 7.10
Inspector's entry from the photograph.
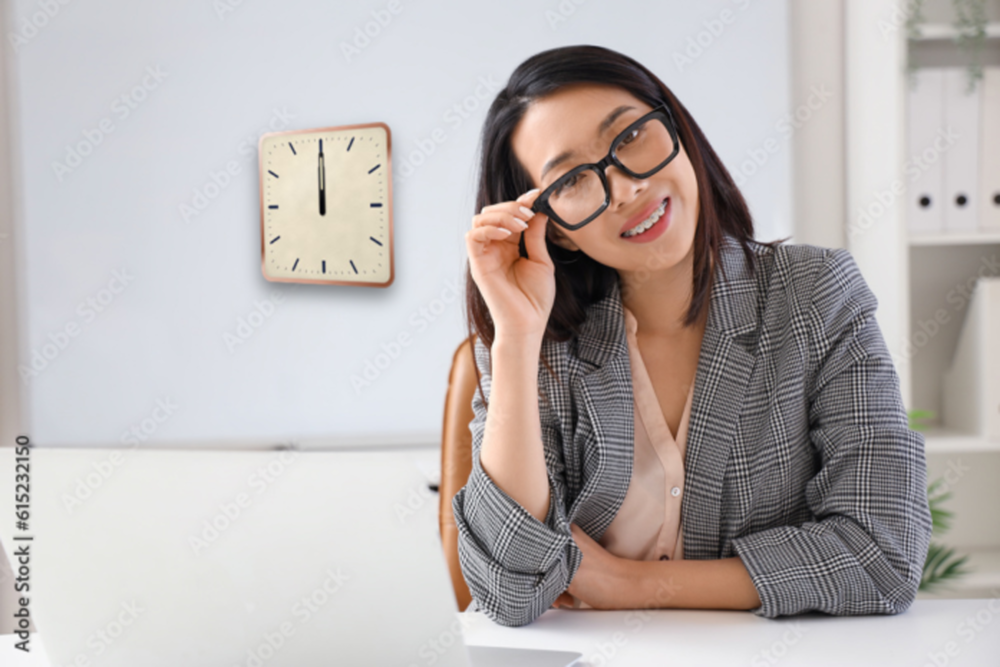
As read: 12.00
